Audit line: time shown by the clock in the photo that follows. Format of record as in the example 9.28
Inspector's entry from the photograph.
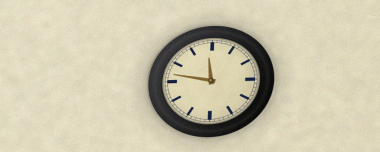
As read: 11.47
